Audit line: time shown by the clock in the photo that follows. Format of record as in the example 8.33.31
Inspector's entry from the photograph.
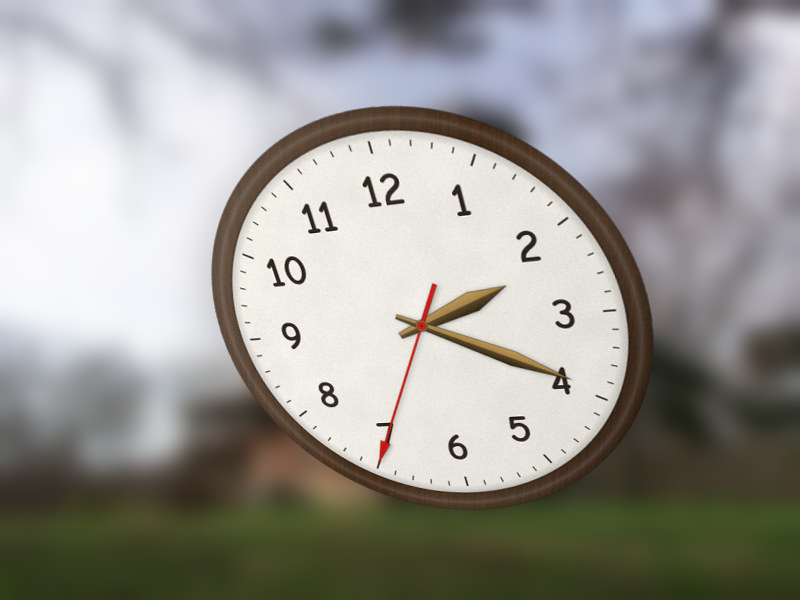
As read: 2.19.35
